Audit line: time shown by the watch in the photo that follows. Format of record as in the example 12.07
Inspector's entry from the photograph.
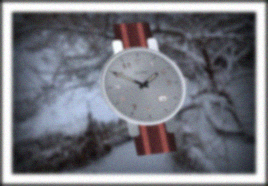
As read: 1.50
